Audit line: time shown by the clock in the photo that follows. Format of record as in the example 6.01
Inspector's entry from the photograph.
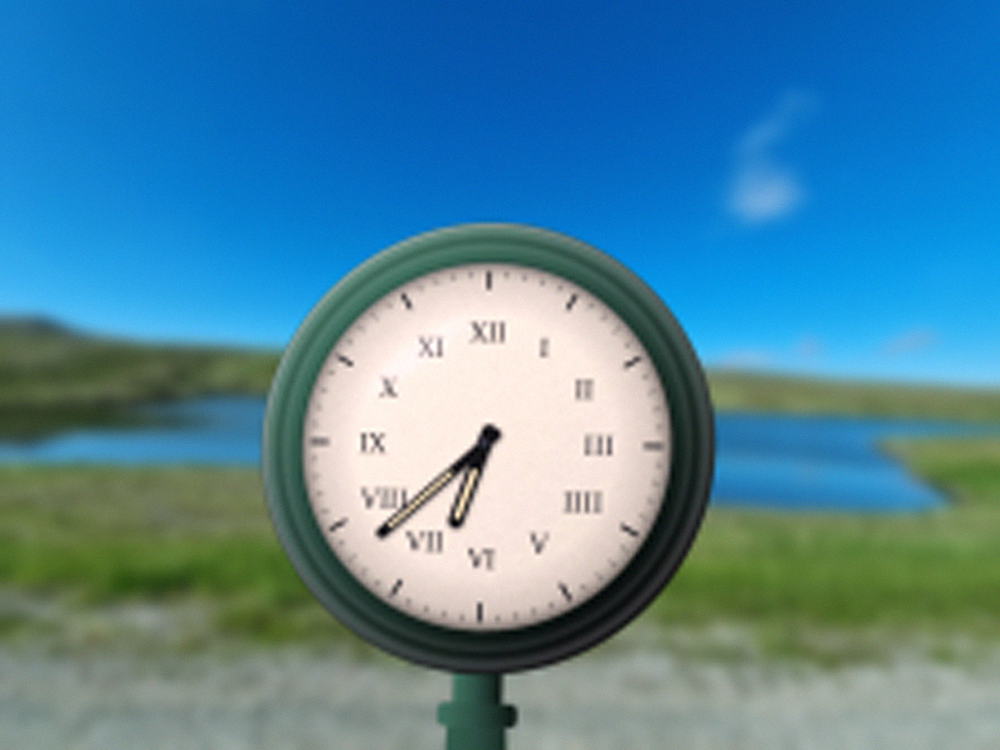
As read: 6.38
